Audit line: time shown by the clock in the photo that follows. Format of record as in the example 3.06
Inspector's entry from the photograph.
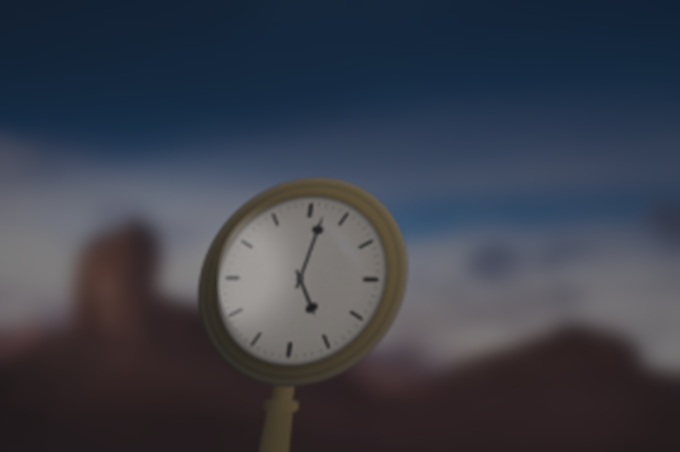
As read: 5.02
